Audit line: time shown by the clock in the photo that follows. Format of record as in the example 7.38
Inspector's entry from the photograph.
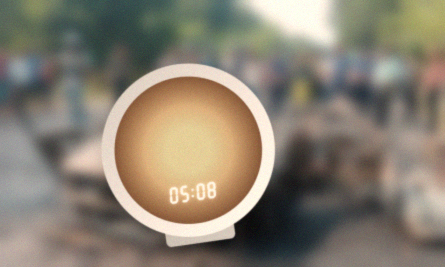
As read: 5.08
